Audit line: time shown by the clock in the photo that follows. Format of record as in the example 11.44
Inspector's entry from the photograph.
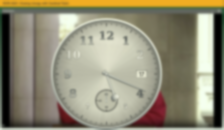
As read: 5.19
